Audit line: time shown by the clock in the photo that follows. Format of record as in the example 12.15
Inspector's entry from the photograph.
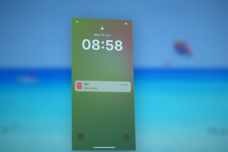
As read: 8.58
